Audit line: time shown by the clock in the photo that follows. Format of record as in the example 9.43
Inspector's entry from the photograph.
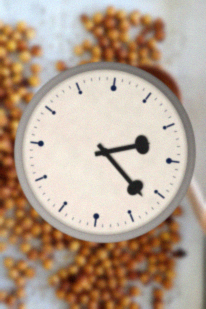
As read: 2.22
